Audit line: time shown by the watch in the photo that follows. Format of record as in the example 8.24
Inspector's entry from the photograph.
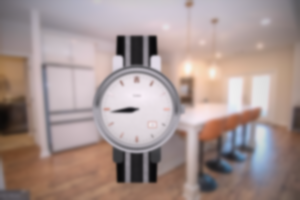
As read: 8.44
